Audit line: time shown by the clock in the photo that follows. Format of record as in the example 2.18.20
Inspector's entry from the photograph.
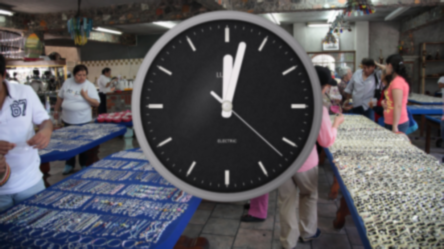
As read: 12.02.22
